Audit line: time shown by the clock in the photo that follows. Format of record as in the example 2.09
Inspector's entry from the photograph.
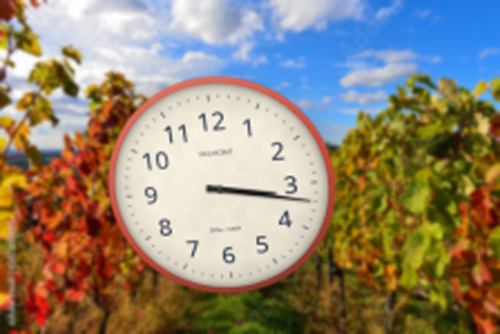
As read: 3.17
